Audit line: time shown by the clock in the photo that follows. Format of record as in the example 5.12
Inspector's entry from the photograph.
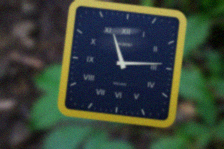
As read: 11.14
